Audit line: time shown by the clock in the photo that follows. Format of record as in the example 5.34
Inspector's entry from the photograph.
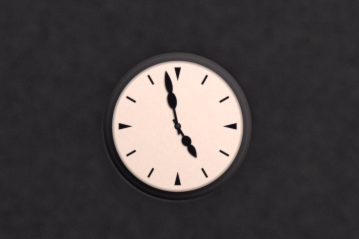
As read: 4.58
